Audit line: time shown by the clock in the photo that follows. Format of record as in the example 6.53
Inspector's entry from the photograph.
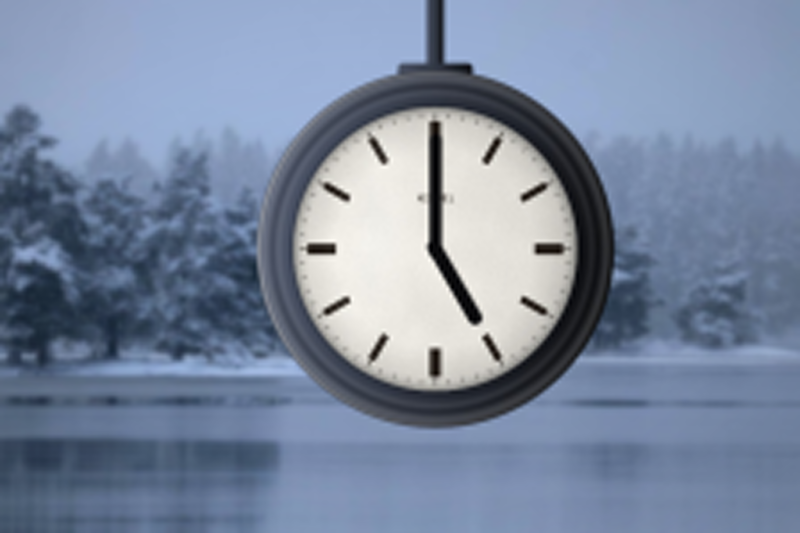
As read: 5.00
